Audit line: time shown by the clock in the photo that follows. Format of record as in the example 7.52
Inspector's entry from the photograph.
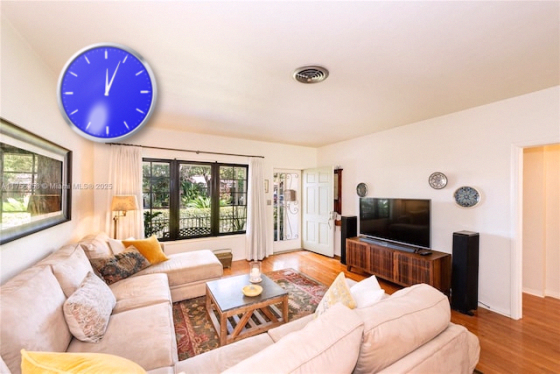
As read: 12.04
